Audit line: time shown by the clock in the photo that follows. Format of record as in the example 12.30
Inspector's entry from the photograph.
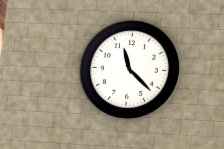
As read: 11.22
